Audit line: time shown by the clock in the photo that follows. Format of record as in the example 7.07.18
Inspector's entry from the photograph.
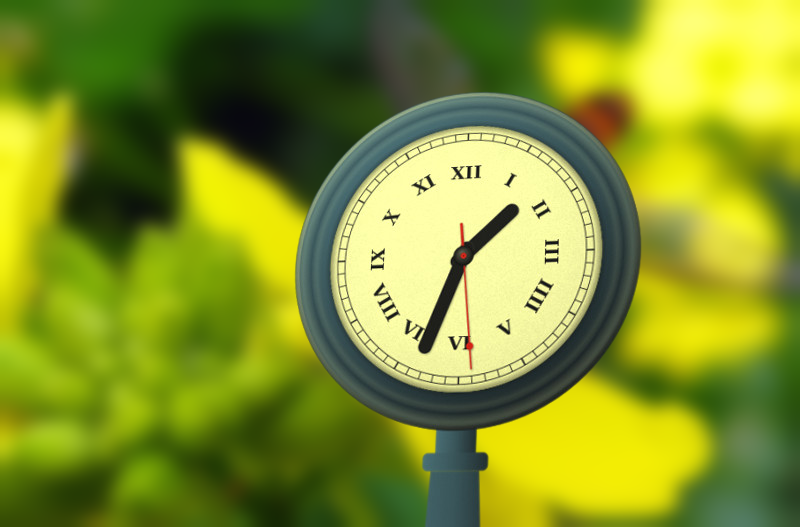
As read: 1.33.29
